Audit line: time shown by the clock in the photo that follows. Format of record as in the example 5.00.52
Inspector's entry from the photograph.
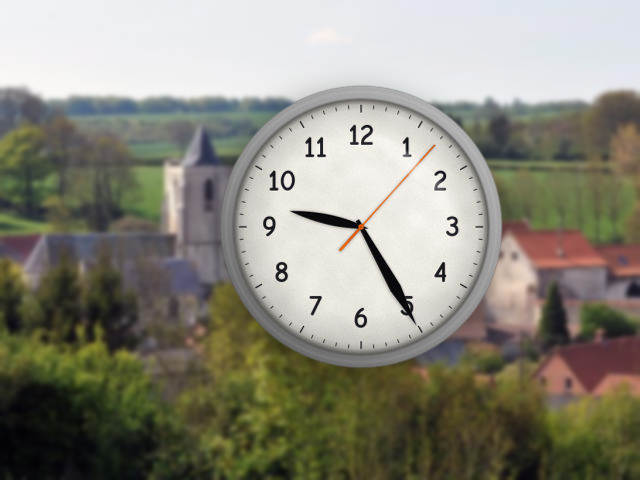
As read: 9.25.07
